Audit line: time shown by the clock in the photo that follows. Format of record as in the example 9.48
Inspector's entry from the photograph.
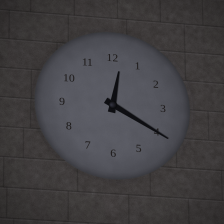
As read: 12.20
